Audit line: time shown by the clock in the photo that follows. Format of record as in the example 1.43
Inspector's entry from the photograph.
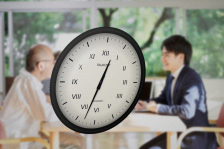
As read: 12.33
